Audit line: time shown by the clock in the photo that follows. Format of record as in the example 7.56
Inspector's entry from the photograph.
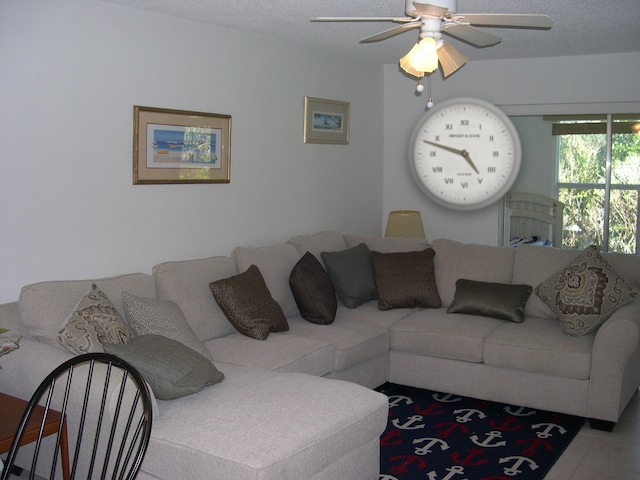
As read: 4.48
